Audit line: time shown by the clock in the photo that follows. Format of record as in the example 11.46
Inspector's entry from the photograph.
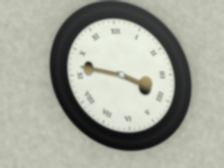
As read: 3.47
